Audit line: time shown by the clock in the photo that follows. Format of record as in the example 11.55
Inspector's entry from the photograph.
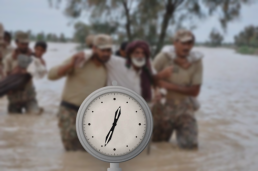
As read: 12.34
